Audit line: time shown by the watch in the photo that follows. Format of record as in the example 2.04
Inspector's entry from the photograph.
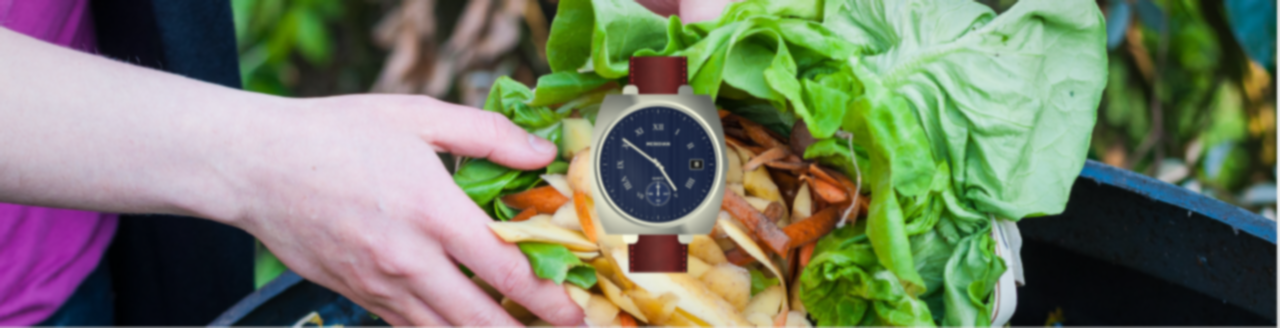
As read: 4.51
